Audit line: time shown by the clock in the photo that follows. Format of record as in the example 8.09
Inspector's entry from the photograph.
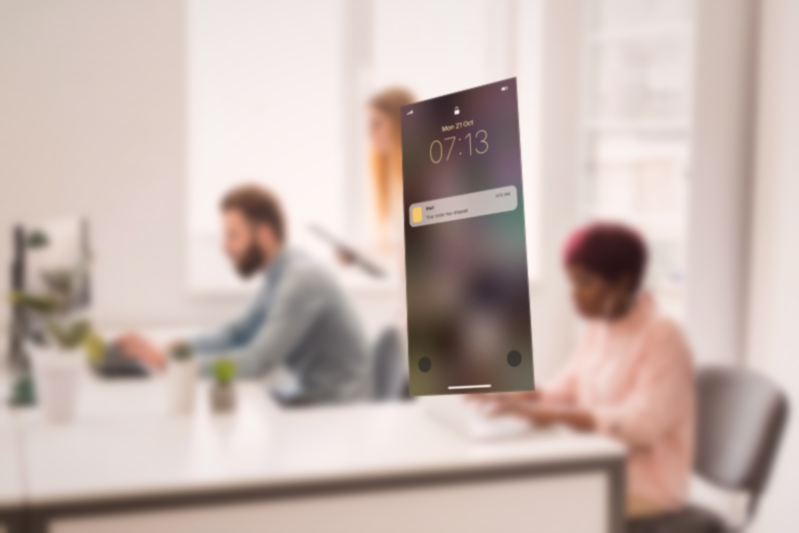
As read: 7.13
